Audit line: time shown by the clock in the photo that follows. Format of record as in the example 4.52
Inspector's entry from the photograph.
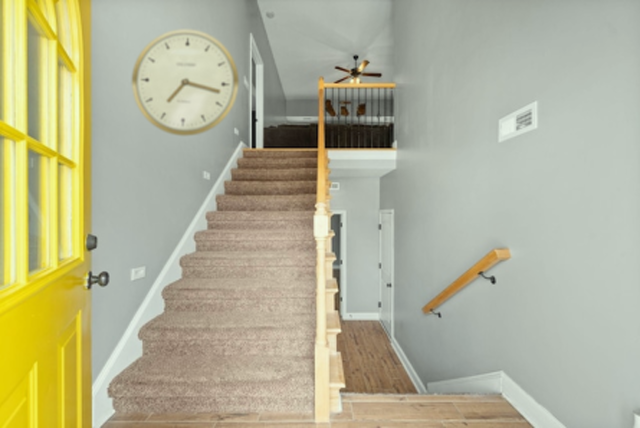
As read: 7.17
